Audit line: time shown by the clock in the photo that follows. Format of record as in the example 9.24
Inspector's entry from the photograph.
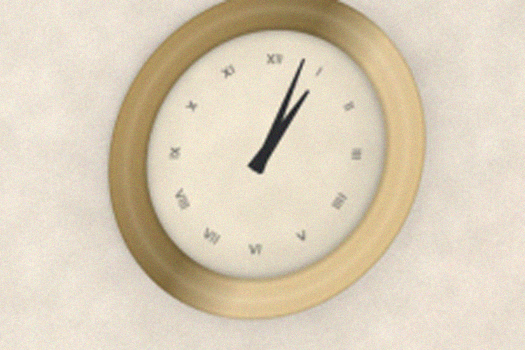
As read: 1.03
